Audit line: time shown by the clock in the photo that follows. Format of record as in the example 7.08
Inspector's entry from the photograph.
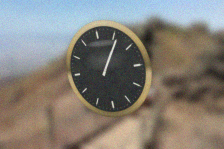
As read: 1.06
